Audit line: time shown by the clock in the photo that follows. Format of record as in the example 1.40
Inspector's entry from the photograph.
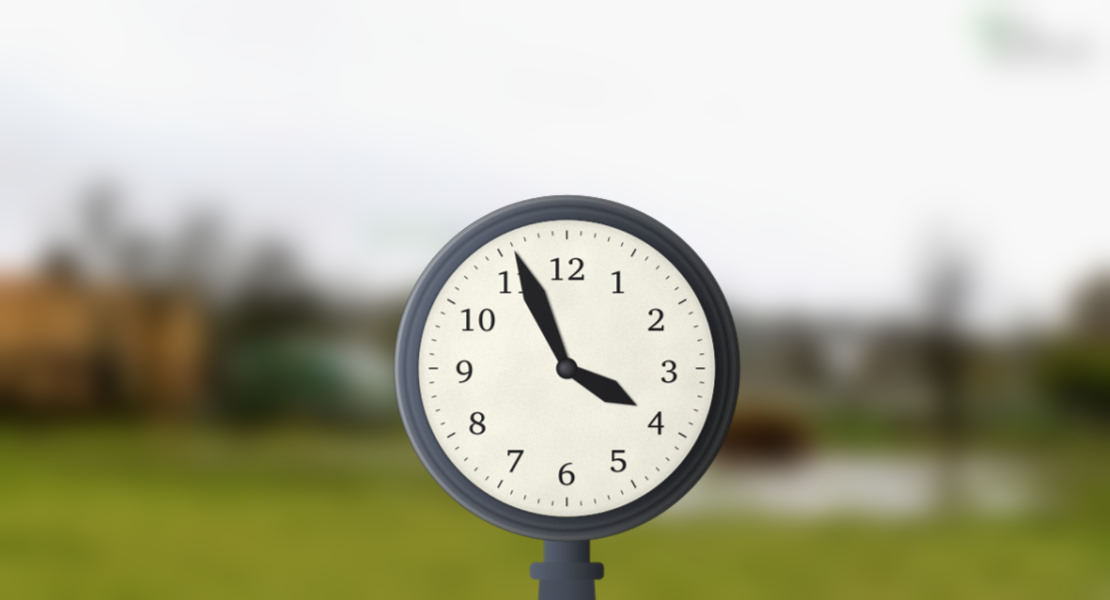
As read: 3.56
